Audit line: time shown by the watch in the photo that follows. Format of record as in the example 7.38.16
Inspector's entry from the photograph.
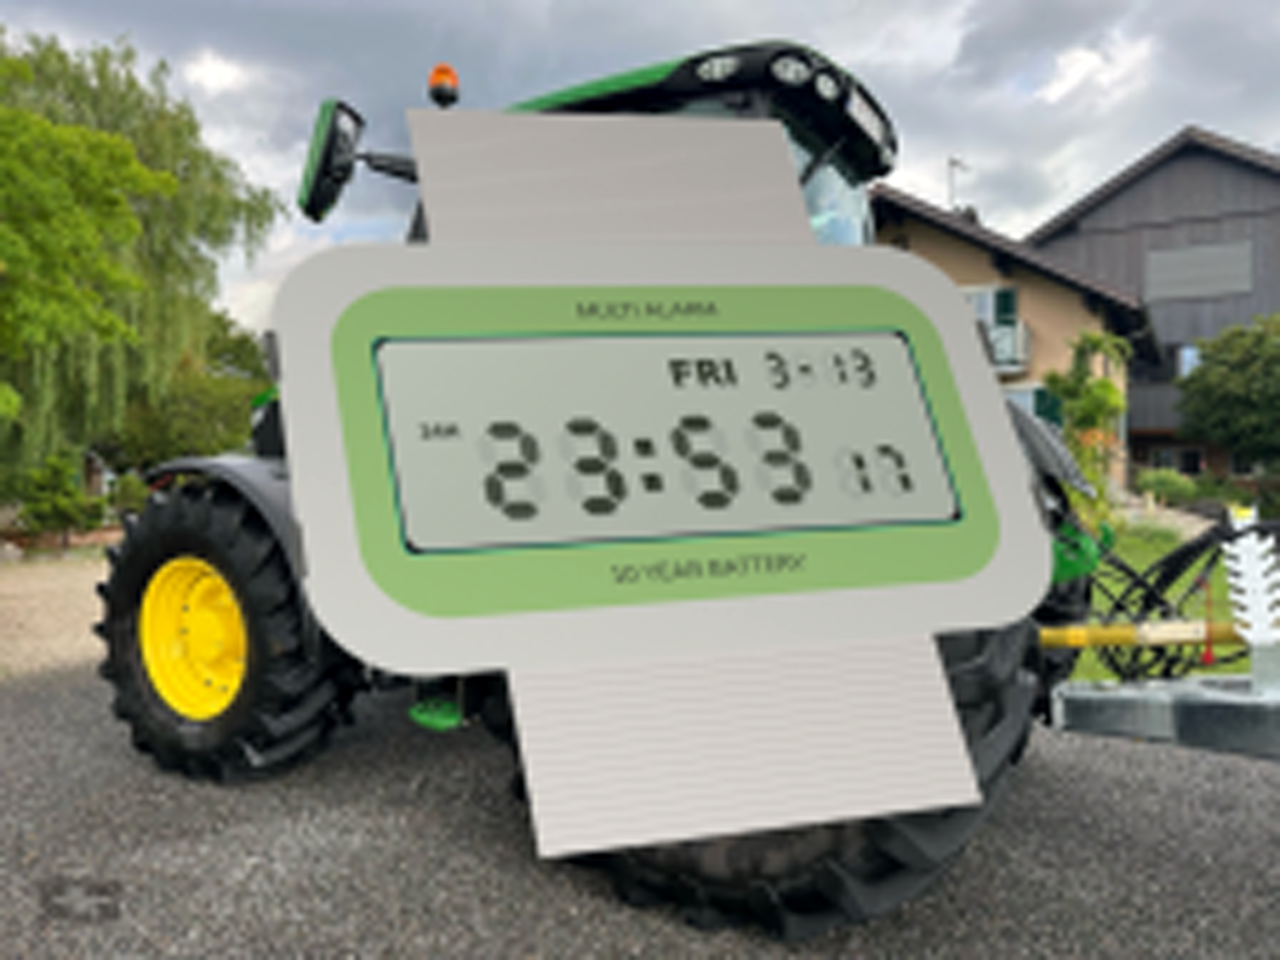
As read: 23.53.17
